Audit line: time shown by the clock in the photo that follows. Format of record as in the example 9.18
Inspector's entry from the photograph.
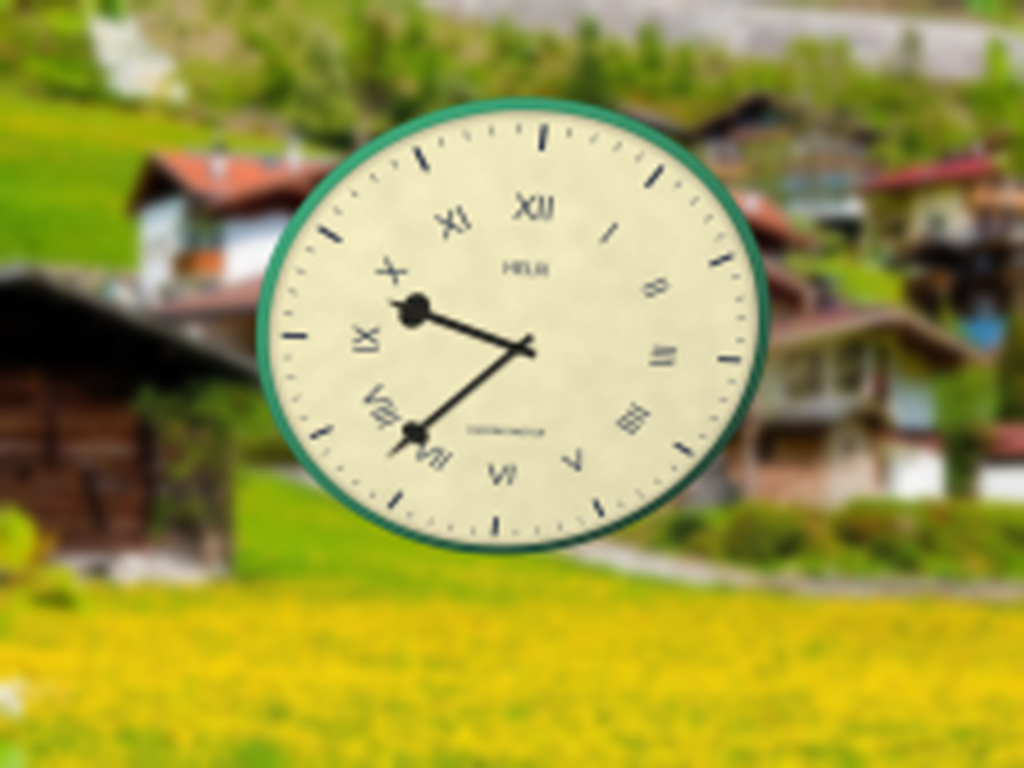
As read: 9.37
